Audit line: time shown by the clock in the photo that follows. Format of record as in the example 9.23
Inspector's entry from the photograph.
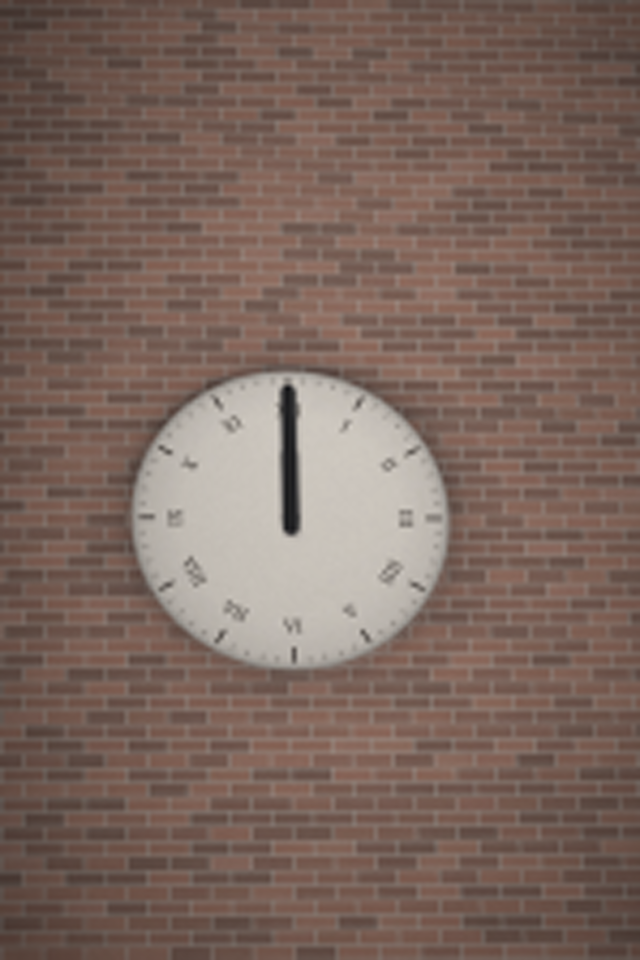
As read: 12.00
